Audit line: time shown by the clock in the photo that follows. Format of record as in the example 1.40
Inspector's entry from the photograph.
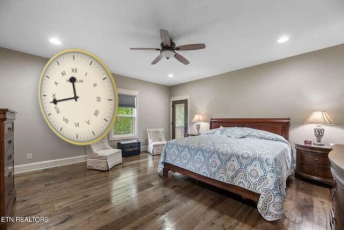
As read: 11.43
